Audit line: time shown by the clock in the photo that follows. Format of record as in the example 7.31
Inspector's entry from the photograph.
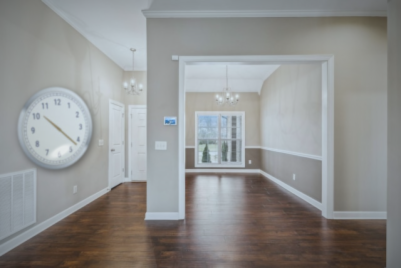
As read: 10.22
